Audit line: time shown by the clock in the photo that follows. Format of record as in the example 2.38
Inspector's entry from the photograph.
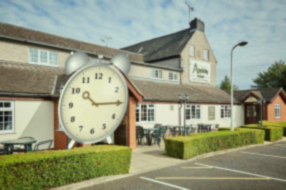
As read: 10.15
